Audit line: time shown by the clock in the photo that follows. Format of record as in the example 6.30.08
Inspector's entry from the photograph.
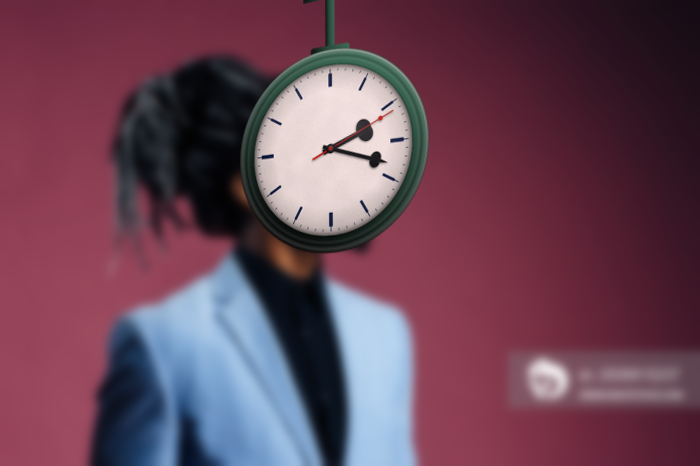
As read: 2.18.11
